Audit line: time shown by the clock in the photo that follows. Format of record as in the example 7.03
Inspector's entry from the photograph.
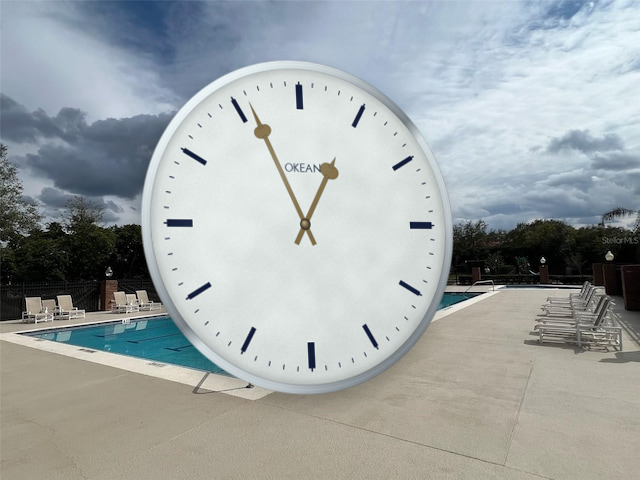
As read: 12.56
